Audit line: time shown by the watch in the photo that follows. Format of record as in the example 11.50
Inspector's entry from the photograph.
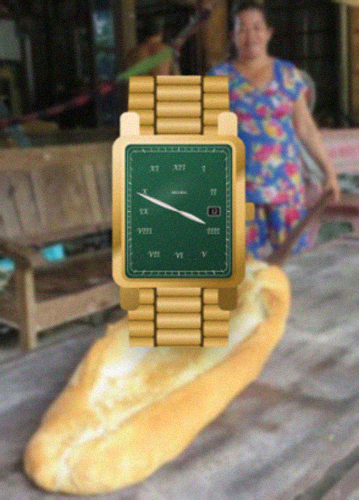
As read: 3.49
